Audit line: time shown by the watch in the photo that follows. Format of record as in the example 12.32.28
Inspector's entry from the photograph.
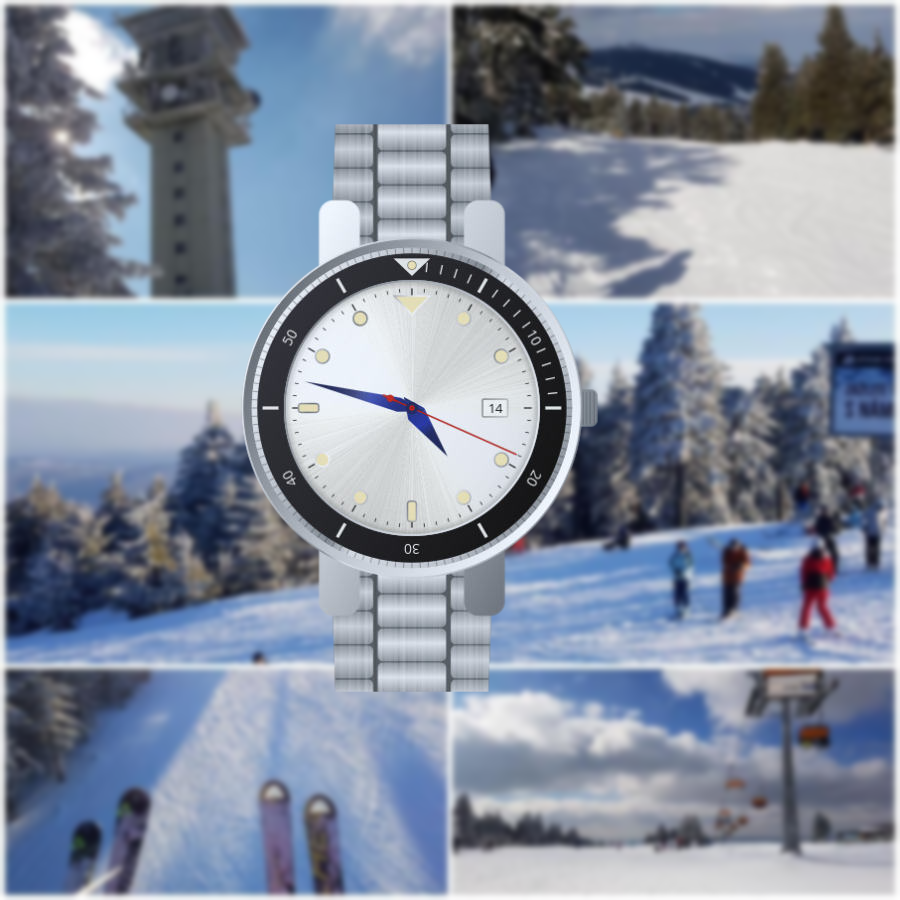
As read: 4.47.19
